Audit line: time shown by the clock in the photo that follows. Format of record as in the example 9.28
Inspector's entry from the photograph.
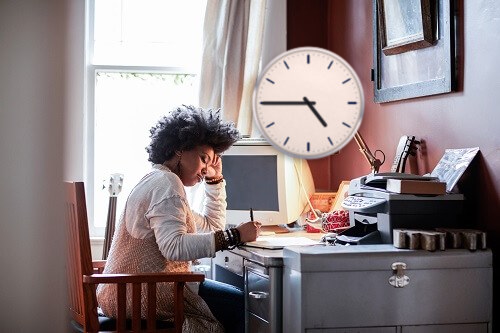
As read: 4.45
